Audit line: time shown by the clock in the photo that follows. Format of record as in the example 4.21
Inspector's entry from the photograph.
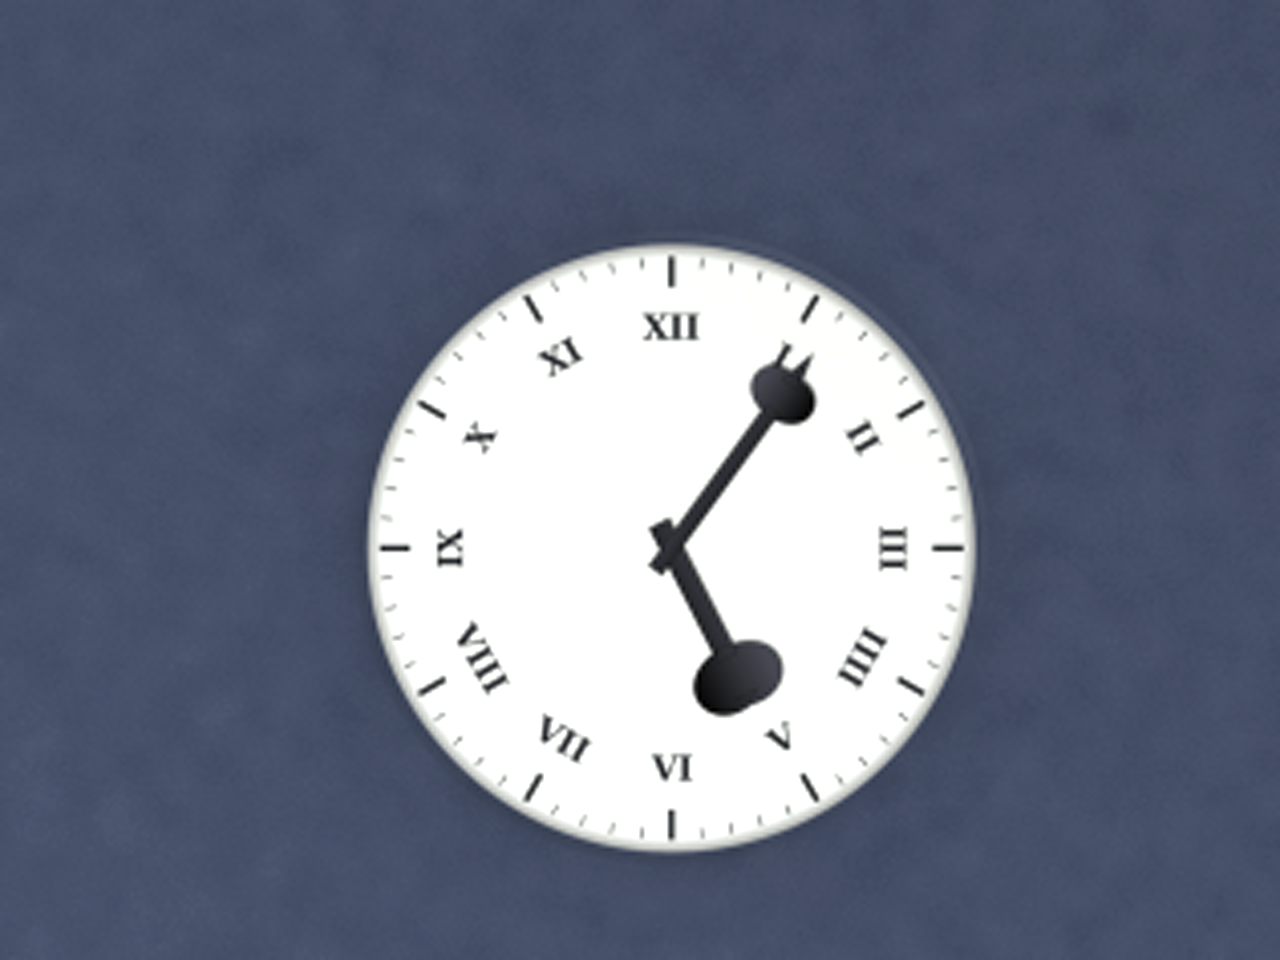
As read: 5.06
